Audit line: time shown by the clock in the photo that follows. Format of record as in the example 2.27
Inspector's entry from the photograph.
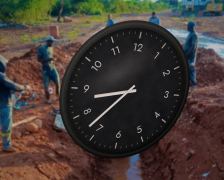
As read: 8.37
